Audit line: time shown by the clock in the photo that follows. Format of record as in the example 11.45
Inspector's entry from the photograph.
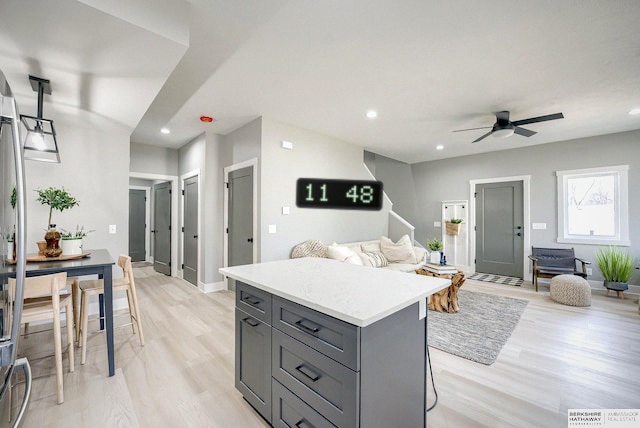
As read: 11.48
